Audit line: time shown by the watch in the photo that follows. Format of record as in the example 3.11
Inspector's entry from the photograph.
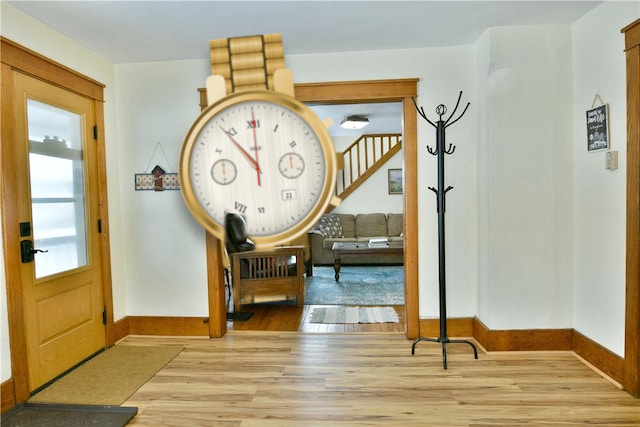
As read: 10.54
